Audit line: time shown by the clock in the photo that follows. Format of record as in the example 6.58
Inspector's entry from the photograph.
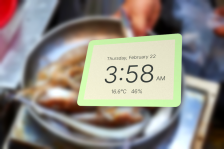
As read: 3.58
